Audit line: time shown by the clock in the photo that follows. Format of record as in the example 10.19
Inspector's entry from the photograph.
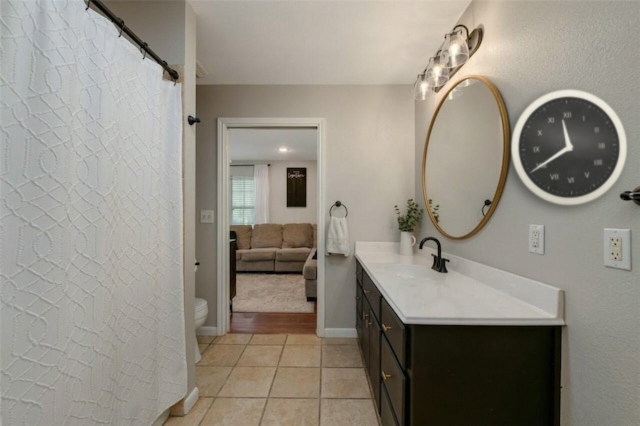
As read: 11.40
